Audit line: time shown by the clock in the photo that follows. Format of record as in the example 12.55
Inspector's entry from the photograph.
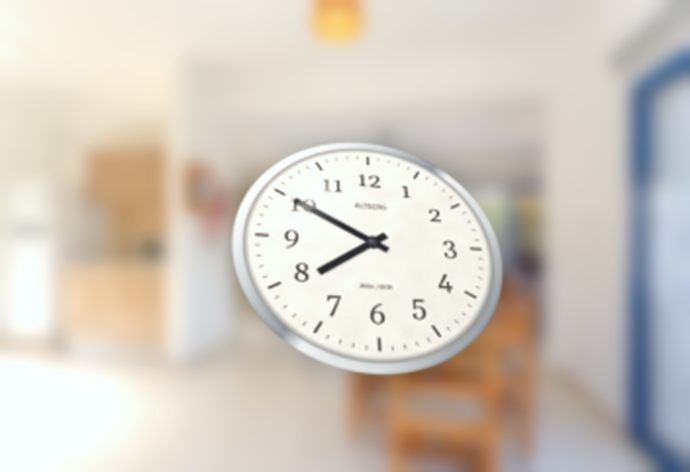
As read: 7.50
